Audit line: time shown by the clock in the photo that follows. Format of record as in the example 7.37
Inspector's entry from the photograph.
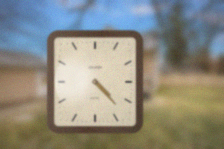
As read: 4.23
